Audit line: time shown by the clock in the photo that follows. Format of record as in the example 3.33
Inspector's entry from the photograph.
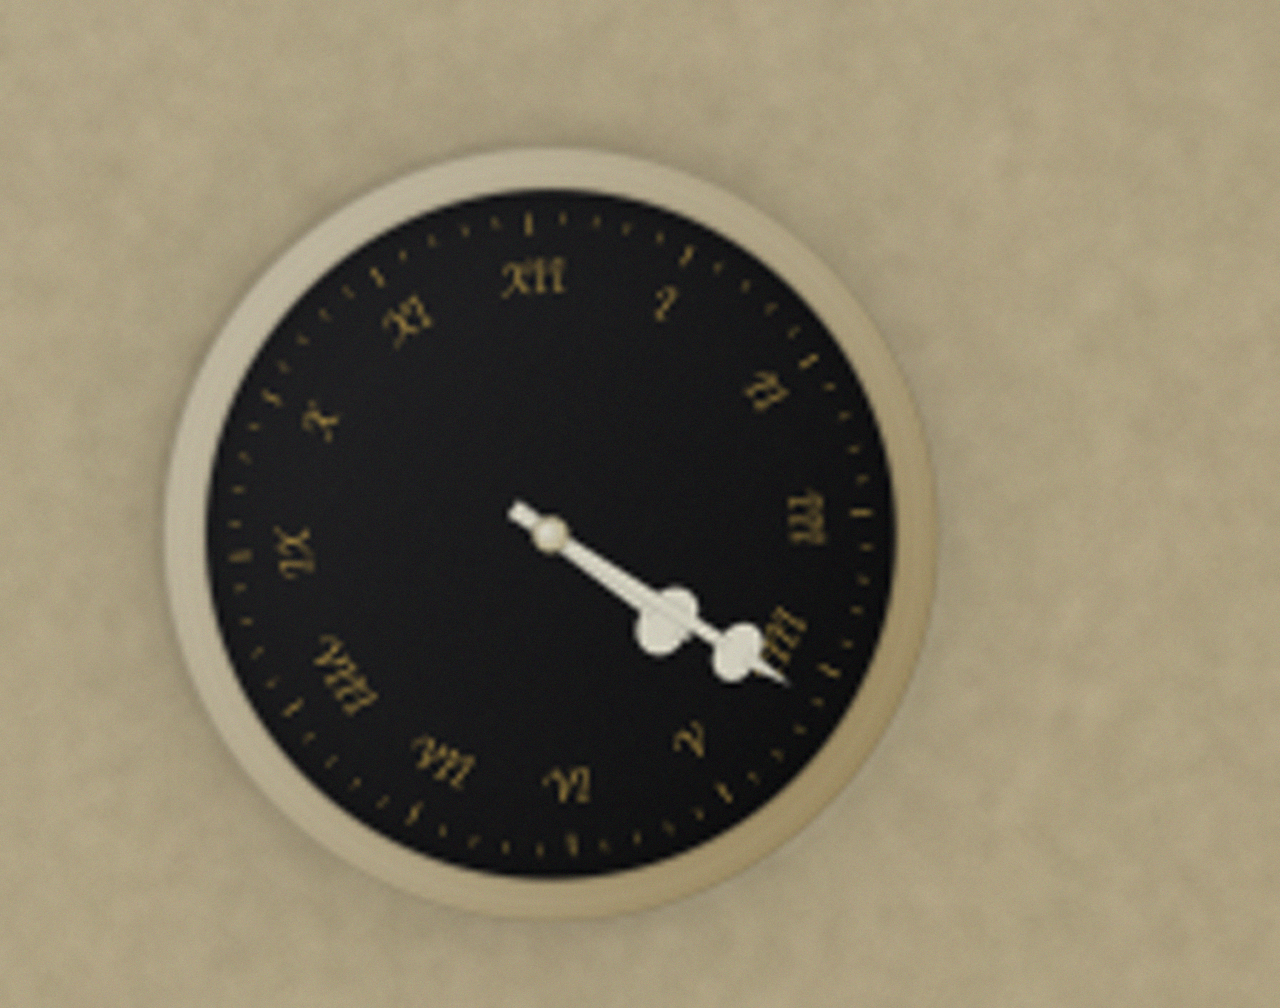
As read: 4.21
